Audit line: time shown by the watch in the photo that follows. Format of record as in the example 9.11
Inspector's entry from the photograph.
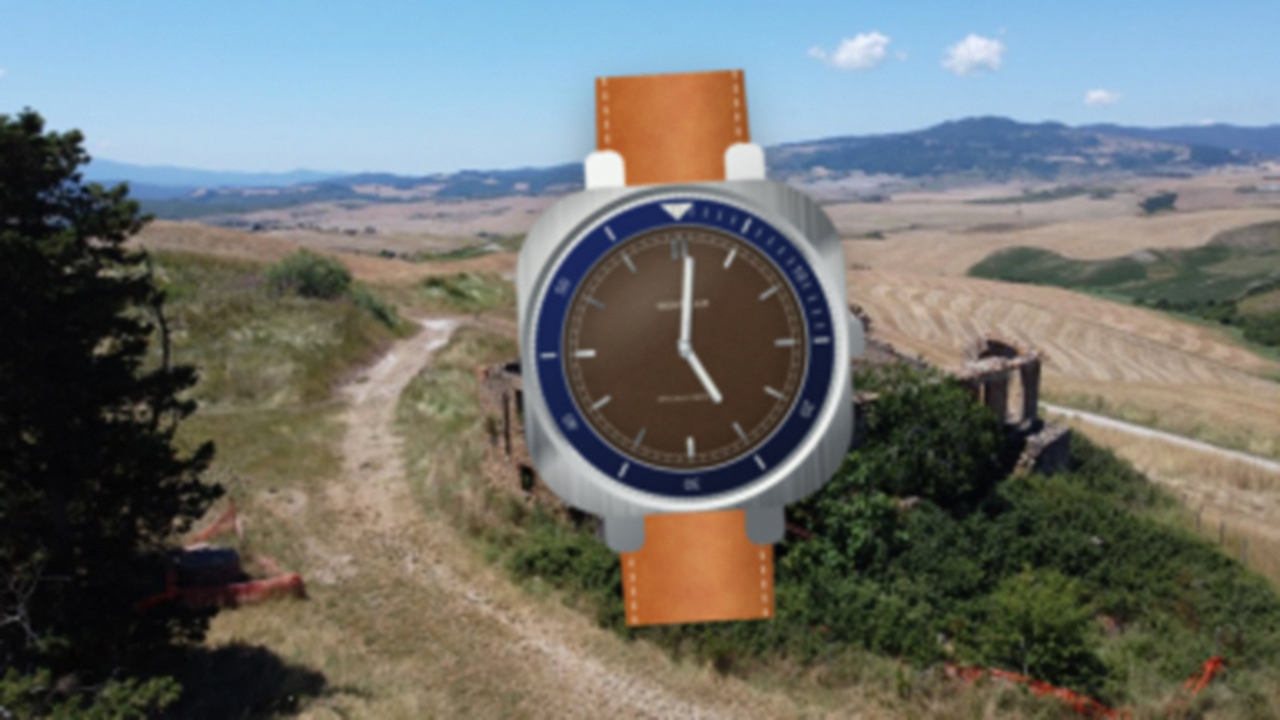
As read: 5.01
